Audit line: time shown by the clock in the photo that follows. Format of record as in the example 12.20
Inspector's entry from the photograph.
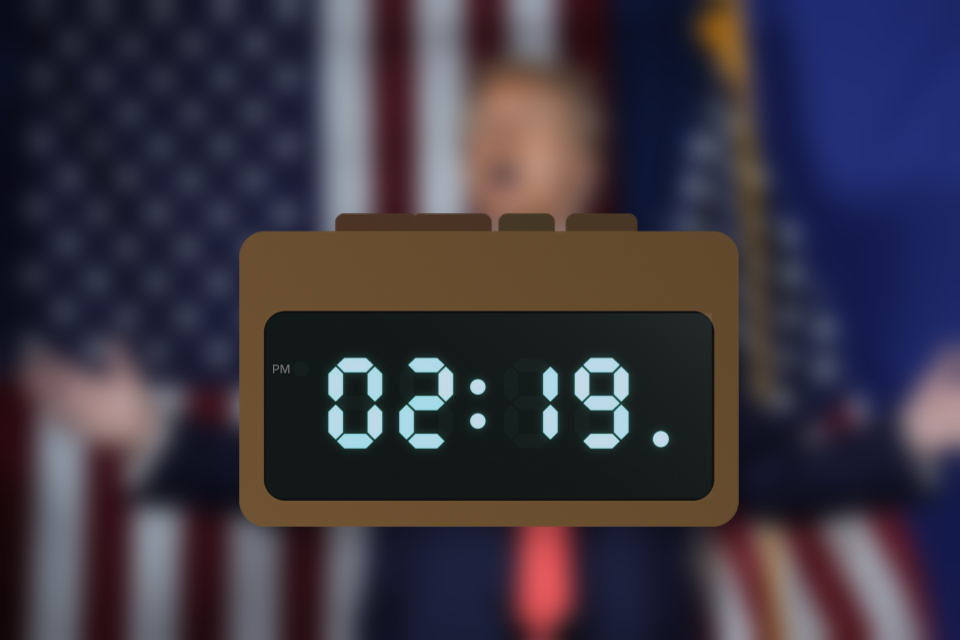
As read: 2.19
